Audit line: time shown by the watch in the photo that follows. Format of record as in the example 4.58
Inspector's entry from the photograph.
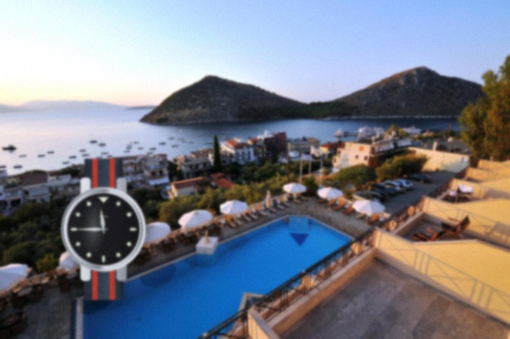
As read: 11.45
